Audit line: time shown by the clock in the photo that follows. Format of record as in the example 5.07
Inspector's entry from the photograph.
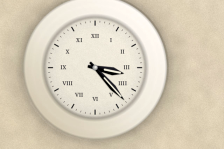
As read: 3.23
